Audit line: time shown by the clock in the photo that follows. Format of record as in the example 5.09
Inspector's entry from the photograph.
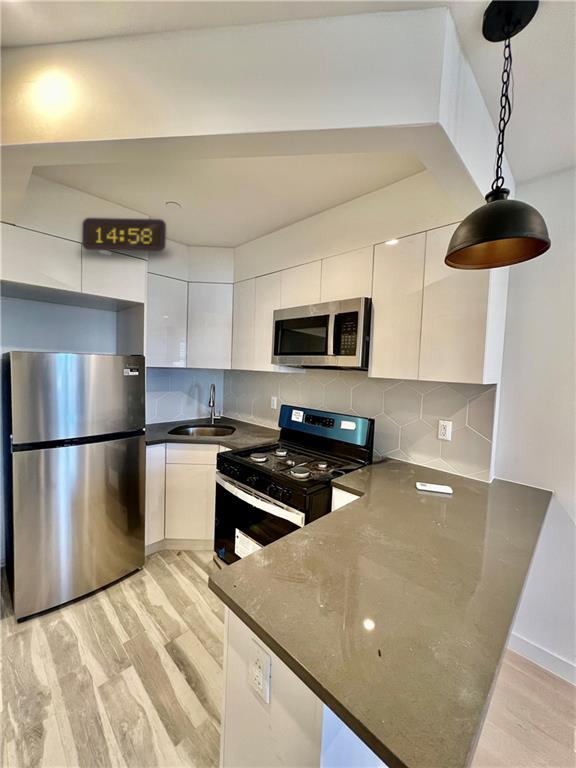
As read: 14.58
